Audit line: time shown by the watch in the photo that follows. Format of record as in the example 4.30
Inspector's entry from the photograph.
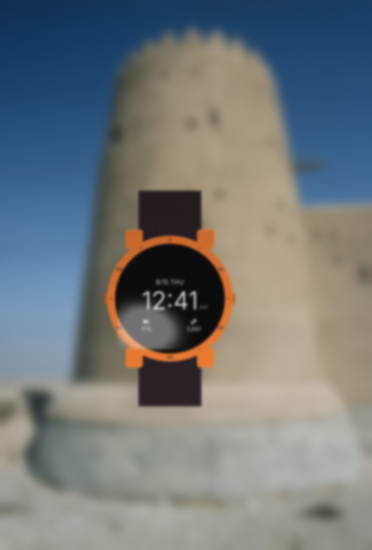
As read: 12.41
